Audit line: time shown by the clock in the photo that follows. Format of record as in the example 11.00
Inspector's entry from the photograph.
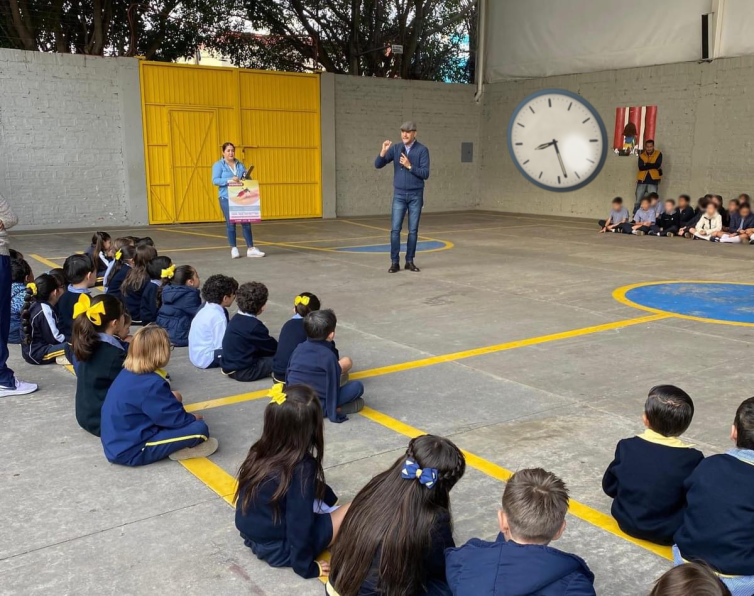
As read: 8.28
